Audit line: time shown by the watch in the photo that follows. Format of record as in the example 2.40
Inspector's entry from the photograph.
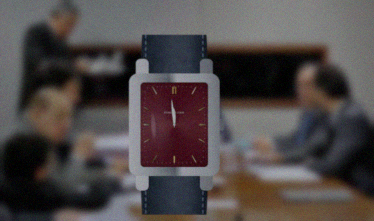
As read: 11.59
